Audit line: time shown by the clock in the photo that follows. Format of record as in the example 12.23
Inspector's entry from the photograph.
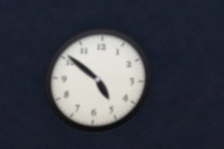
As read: 4.51
